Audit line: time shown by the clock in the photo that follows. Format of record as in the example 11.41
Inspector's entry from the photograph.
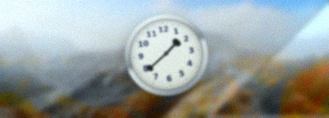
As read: 1.39
